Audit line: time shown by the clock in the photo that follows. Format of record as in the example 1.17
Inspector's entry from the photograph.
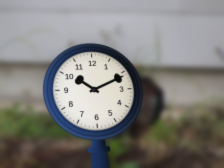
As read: 10.11
